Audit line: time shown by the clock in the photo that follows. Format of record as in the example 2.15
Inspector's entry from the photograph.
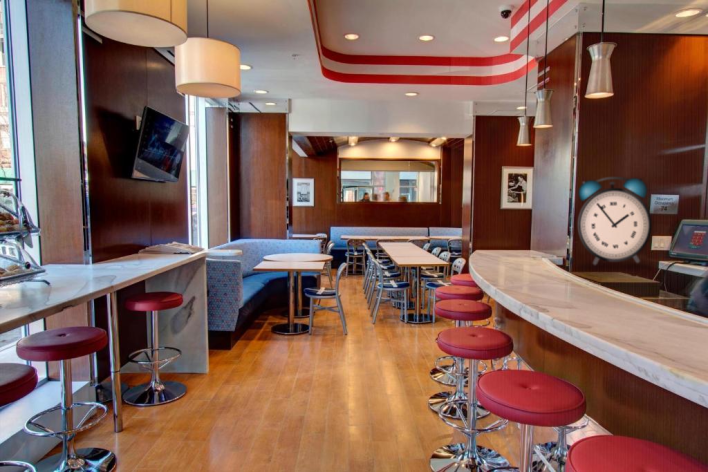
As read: 1.54
